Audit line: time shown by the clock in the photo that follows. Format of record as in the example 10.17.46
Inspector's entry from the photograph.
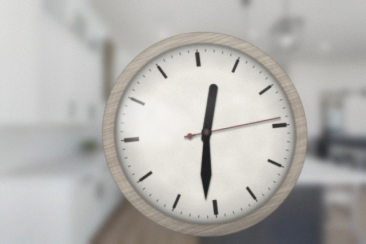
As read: 12.31.14
